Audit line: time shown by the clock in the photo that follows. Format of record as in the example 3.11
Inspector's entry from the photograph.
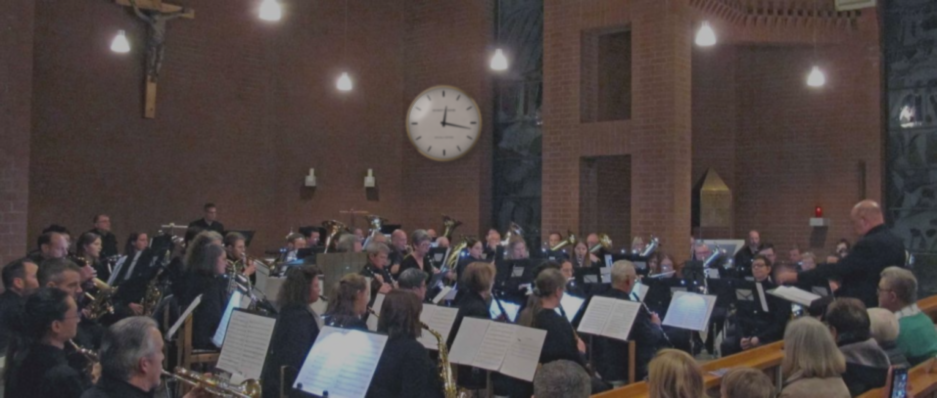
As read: 12.17
